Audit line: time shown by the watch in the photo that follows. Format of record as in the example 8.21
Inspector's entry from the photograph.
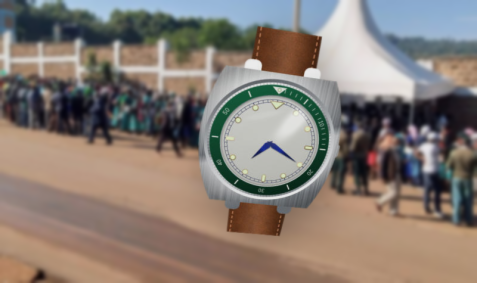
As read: 7.20
